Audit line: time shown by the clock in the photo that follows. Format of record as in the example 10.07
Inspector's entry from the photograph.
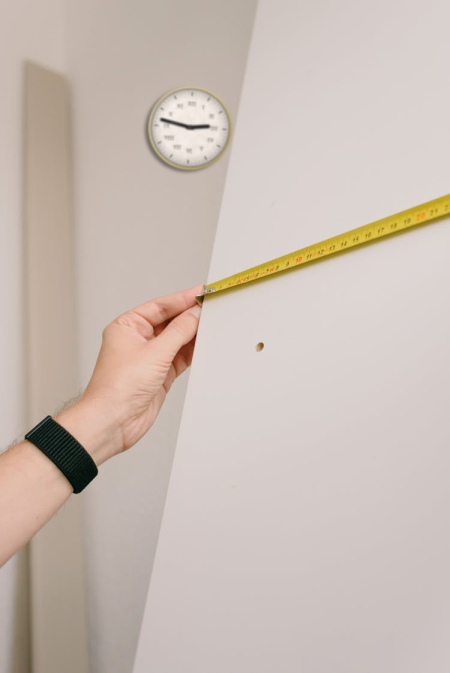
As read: 2.47
